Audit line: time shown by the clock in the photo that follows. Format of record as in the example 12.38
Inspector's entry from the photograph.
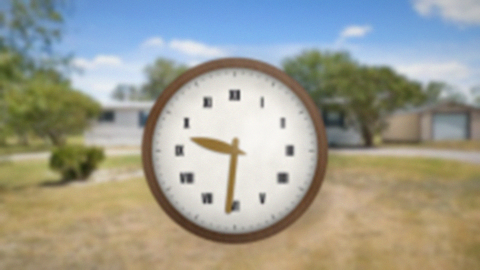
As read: 9.31
